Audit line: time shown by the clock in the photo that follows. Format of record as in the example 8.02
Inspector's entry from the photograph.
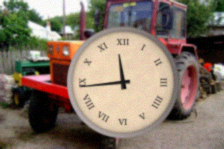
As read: 11.44
